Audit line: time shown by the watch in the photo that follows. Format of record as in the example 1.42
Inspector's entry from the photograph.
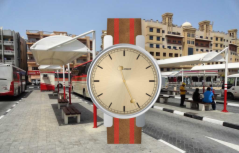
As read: 11.26
